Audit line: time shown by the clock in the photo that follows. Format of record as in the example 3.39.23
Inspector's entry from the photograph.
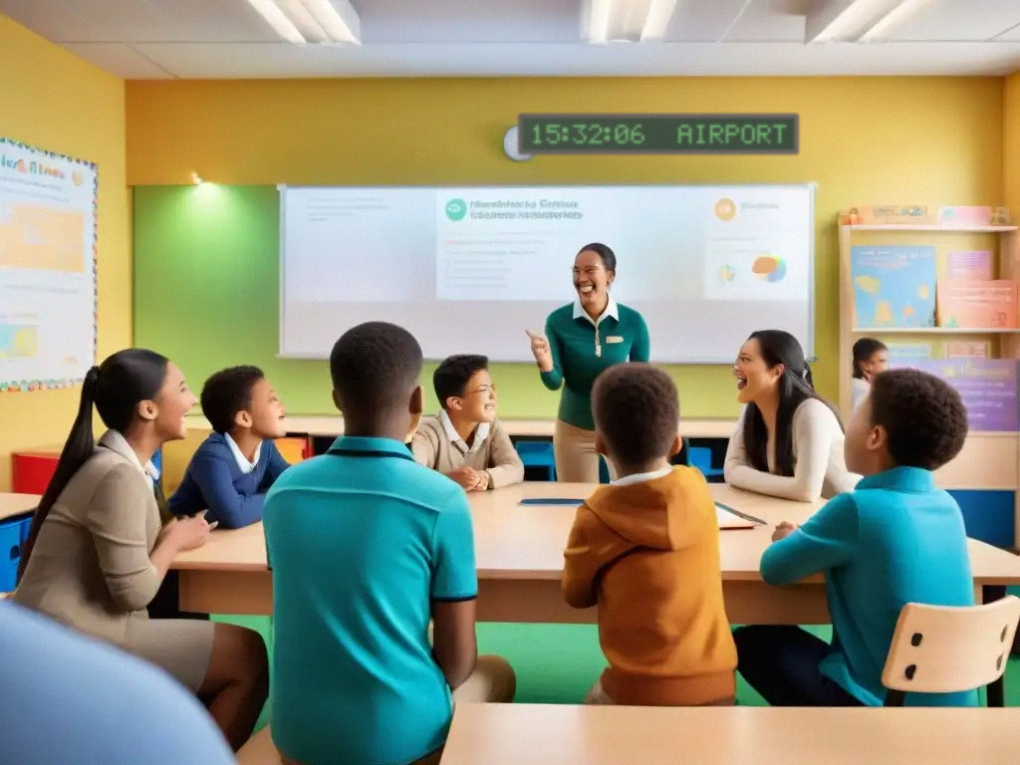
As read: 15.32.06
